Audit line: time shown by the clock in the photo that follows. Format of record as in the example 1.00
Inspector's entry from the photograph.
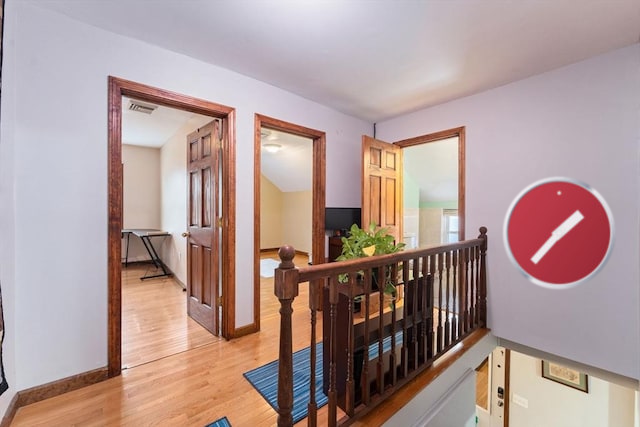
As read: 1.37
